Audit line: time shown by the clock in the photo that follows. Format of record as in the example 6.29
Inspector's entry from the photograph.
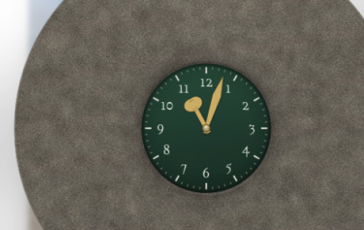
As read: 11.03
